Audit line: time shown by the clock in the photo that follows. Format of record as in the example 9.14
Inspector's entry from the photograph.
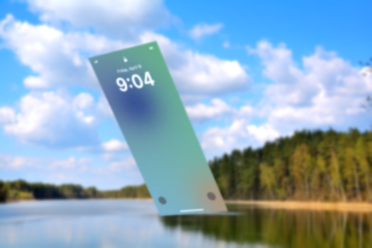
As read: 9.04
